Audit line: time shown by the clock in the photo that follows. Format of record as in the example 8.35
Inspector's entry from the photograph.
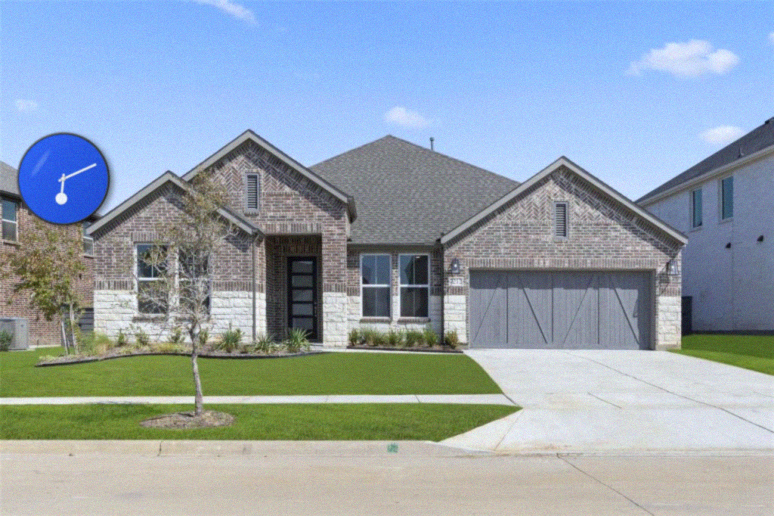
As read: 6.11
